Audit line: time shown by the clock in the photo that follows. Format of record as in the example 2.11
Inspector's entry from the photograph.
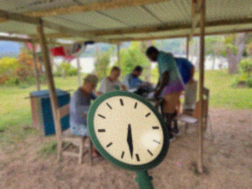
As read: 6.32
